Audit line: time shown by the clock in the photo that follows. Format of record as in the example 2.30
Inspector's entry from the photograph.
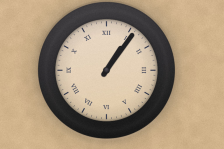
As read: 1.06
